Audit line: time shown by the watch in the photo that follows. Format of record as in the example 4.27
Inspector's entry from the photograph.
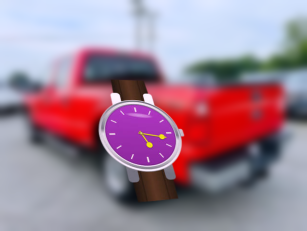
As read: 5.17
